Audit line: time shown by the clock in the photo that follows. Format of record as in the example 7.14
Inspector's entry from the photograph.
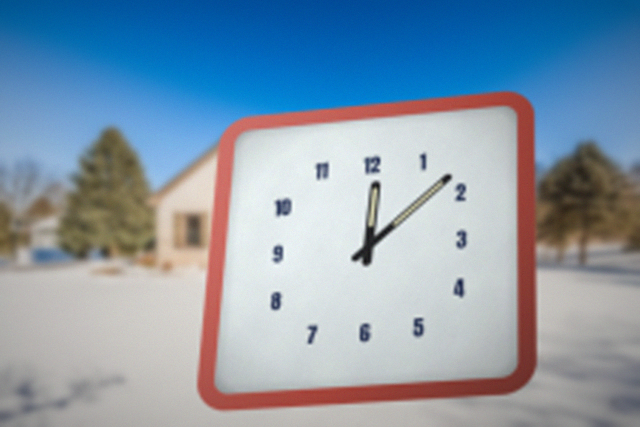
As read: 12.08
